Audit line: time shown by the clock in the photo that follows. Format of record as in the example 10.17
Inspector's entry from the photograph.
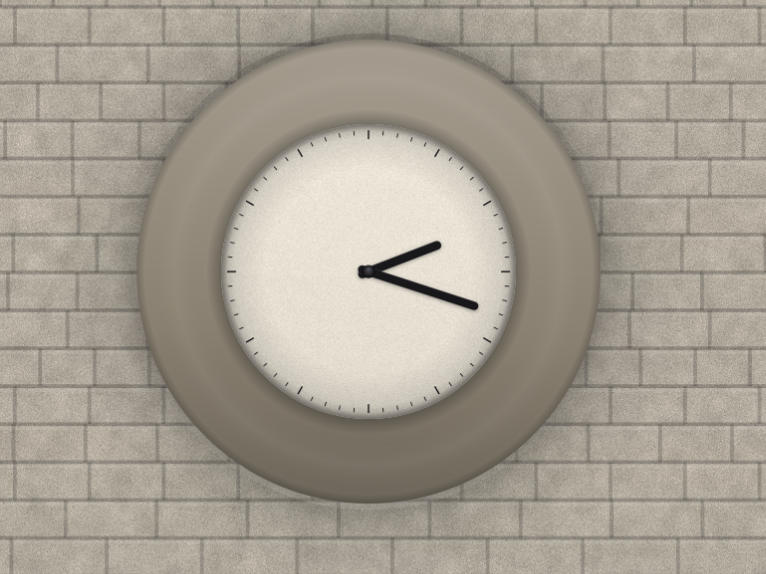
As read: 2.18
